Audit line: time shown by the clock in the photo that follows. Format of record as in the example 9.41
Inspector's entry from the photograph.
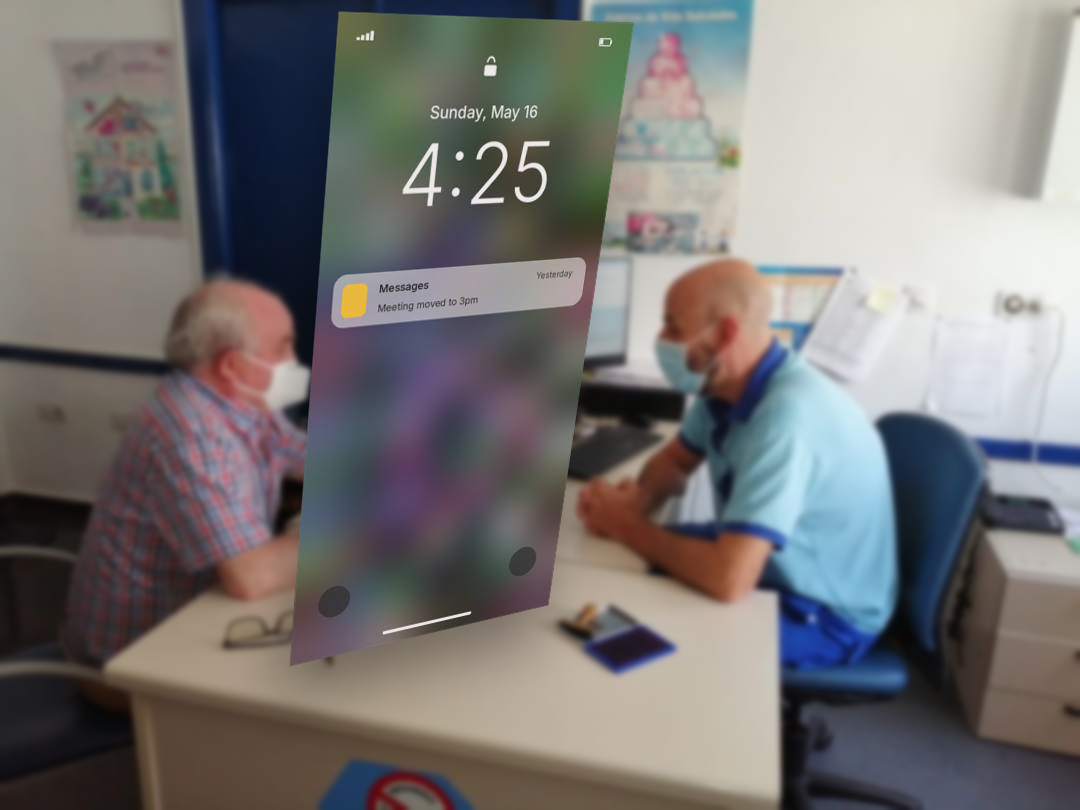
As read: 4.25
